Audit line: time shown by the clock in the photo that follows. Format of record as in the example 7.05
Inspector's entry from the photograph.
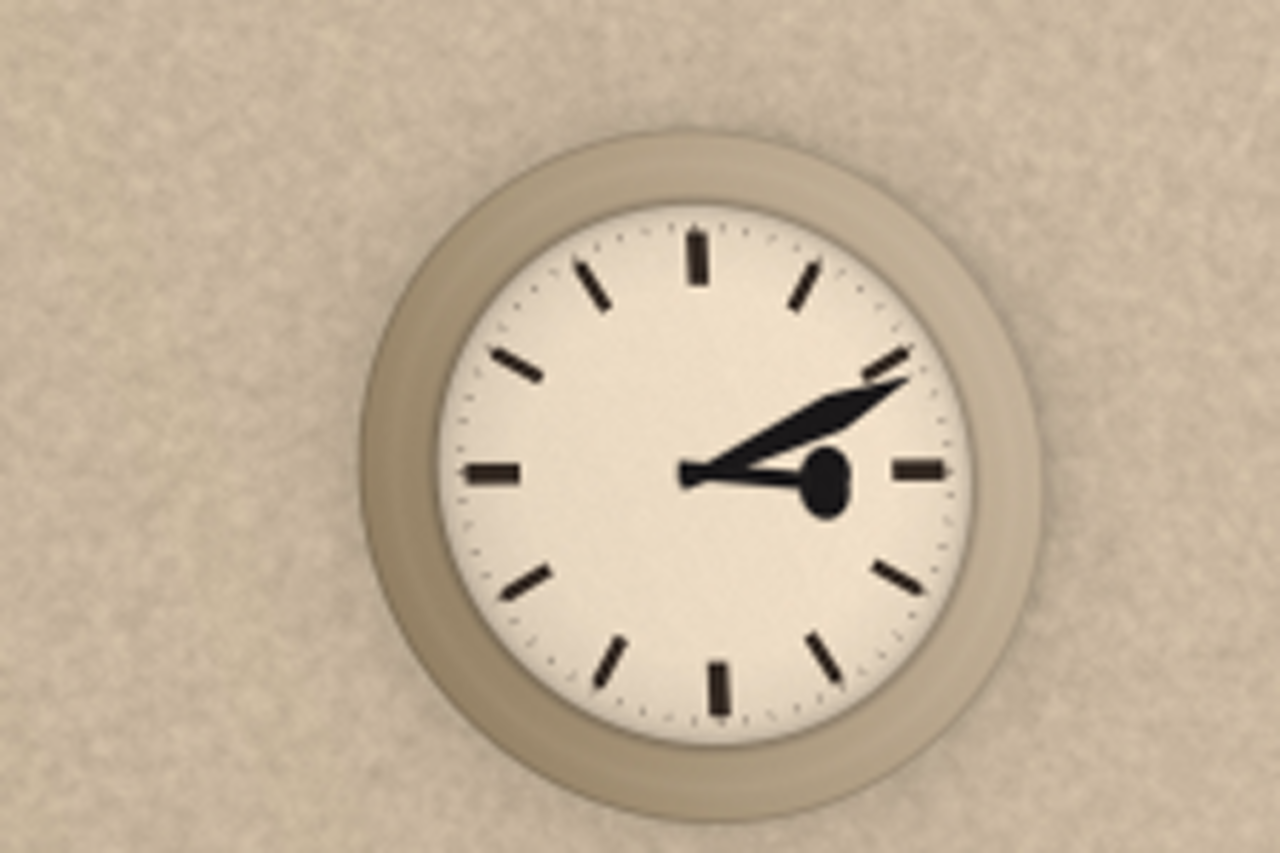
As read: 3.11
